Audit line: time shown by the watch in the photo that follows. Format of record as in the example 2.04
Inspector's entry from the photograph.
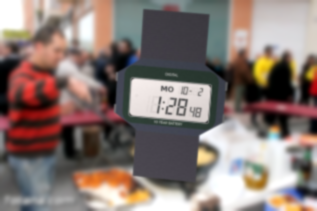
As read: 1.28
